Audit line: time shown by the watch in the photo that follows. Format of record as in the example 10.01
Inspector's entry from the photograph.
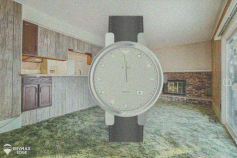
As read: 11.59
